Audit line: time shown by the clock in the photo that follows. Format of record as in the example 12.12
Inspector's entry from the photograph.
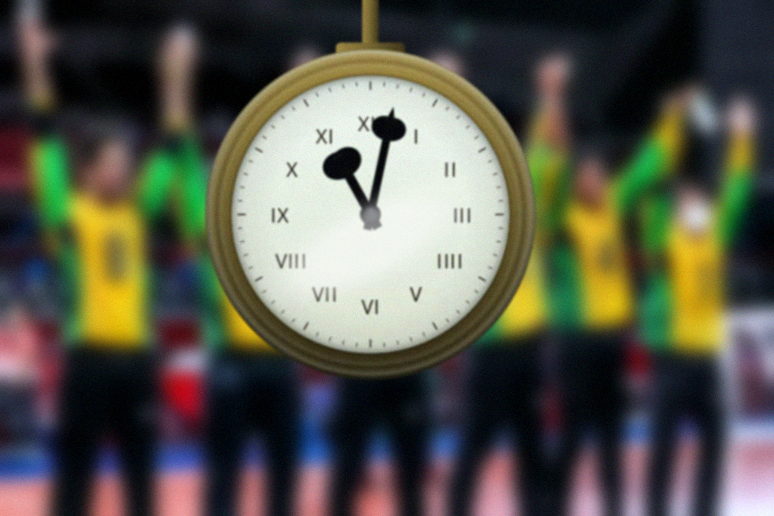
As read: 11.02
